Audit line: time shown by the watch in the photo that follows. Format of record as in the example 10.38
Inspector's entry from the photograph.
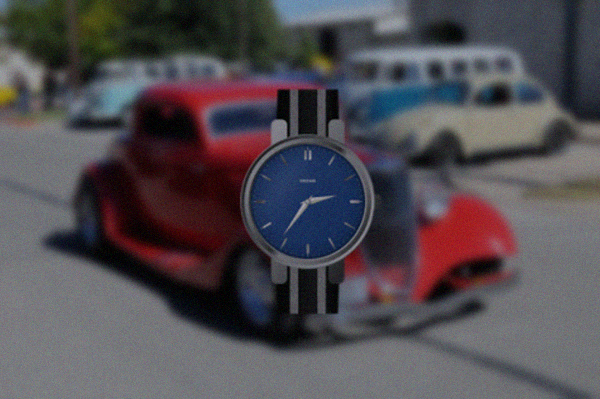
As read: 2.36
